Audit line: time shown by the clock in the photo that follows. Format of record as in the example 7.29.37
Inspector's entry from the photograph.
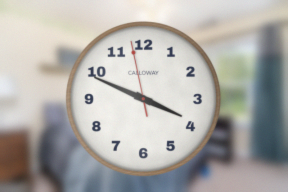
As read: 3.48.58
